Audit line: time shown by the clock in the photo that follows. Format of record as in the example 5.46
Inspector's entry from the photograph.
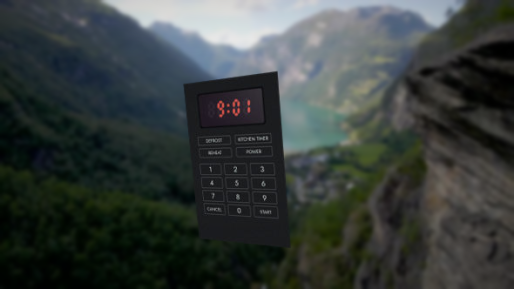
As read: 9.01
